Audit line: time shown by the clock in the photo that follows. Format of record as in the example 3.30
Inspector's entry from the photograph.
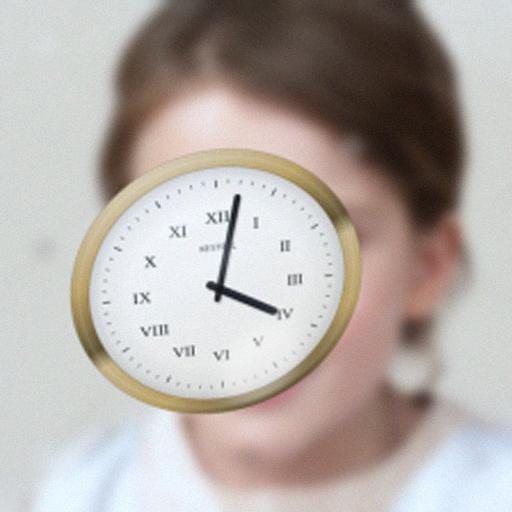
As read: 4.02
